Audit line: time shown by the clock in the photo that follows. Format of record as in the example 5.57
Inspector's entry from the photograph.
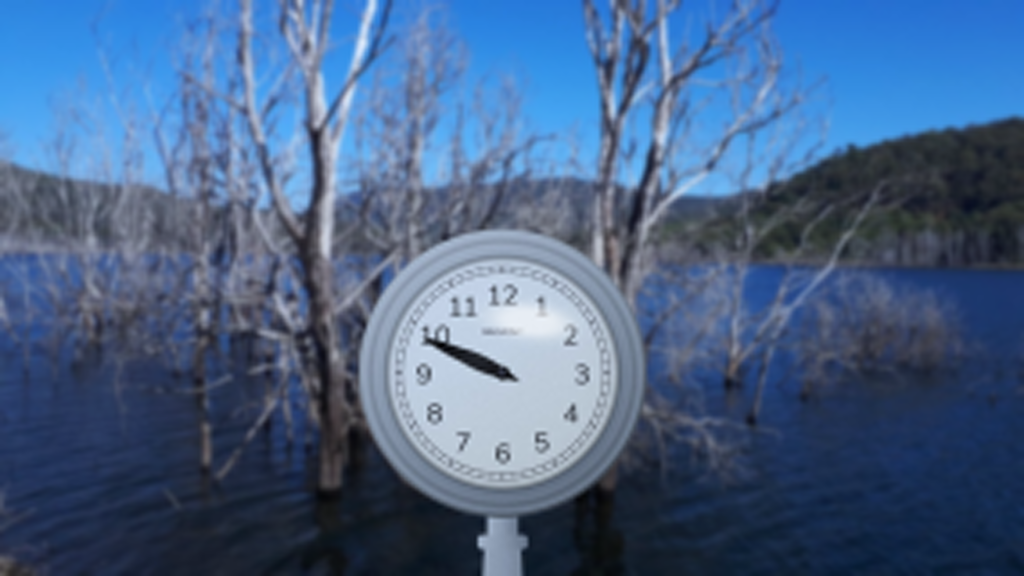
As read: 9.49
